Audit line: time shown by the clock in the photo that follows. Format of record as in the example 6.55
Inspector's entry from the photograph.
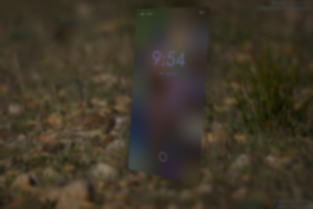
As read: 9.54
